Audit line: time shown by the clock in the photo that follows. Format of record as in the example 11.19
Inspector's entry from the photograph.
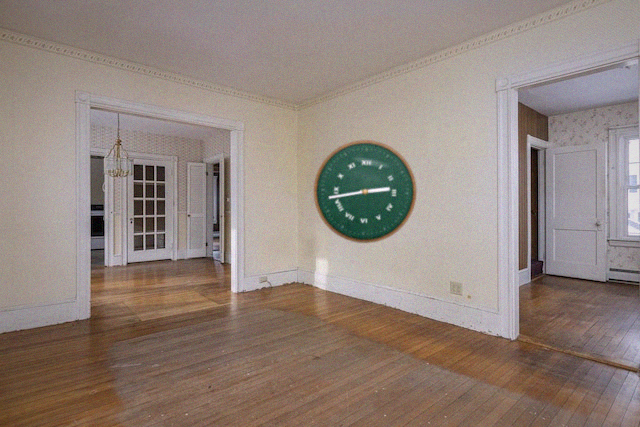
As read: 2.43
